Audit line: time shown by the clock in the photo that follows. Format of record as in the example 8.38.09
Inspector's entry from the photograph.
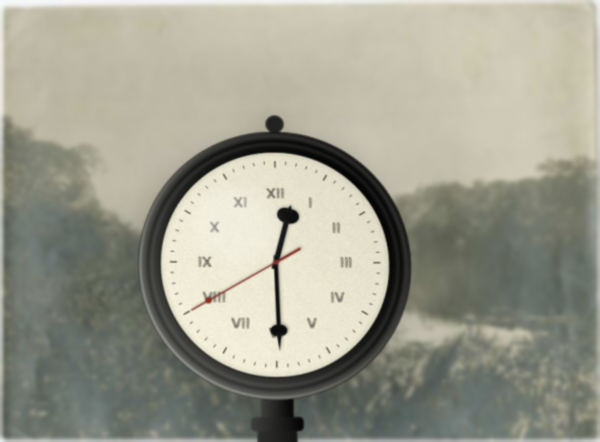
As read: 12.29.40
